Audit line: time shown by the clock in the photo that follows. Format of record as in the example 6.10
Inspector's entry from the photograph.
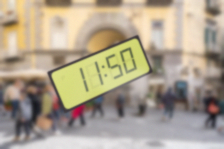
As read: 11.50
